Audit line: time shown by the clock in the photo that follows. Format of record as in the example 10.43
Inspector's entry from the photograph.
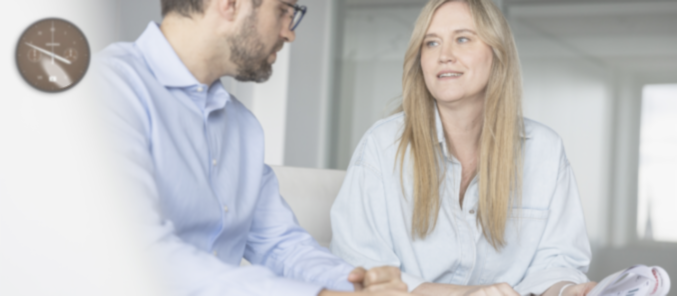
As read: 3.49
